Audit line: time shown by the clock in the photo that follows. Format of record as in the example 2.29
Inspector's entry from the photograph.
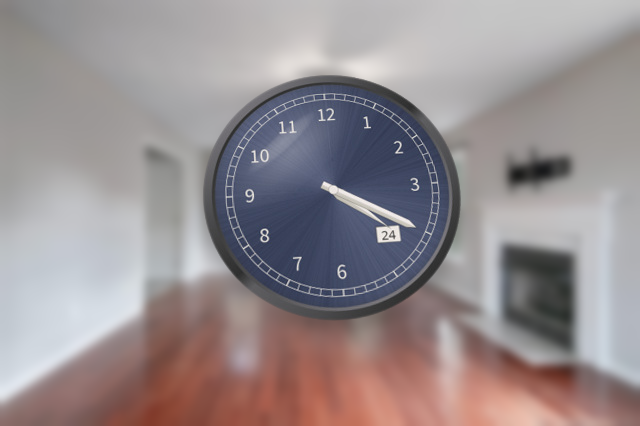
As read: 4.20
